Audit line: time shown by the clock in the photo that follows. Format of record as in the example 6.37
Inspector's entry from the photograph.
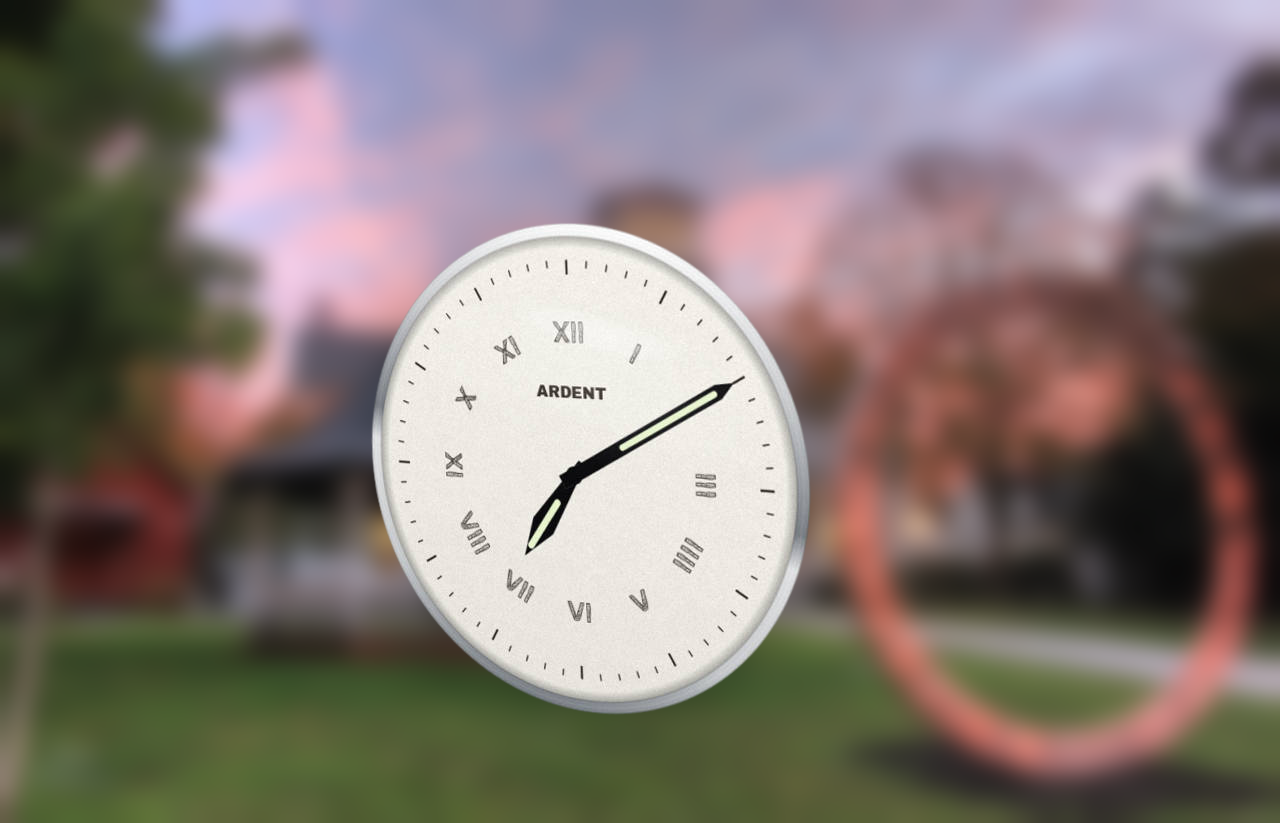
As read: 7.10
